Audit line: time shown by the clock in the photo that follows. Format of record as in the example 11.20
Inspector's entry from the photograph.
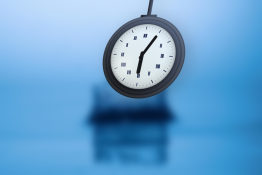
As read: 6.05
